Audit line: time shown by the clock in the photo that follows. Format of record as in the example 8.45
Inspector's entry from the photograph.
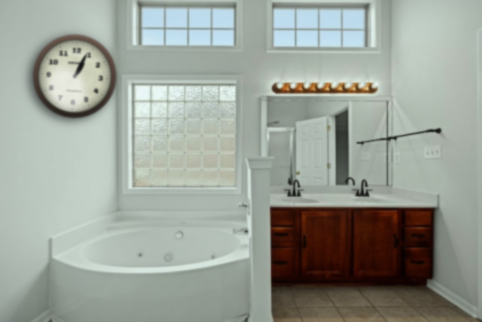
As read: 1.04
